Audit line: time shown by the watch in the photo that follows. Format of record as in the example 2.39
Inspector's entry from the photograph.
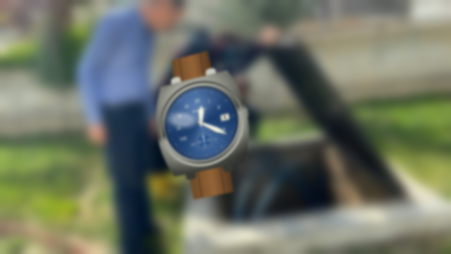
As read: 12.21
